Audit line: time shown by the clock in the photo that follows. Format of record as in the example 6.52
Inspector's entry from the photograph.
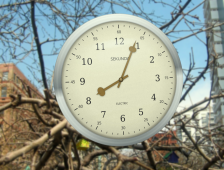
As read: 8.04
